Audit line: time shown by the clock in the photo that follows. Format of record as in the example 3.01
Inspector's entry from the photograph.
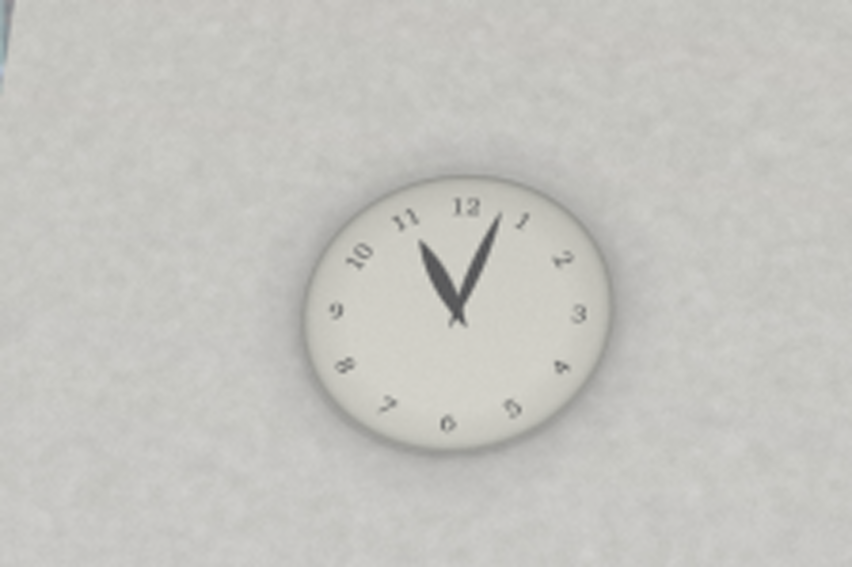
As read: 11.03
